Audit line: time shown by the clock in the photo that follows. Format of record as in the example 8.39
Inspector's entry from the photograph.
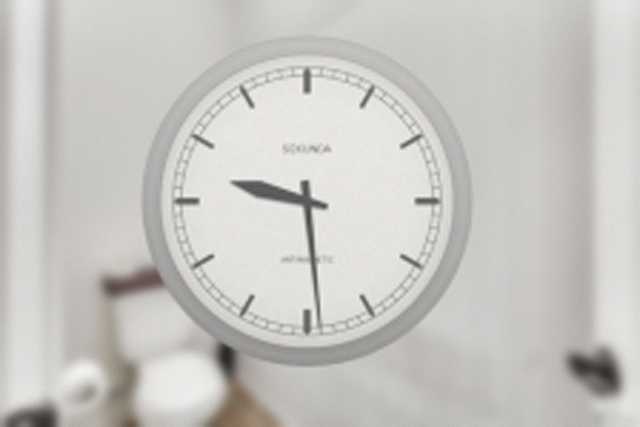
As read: 9.29
